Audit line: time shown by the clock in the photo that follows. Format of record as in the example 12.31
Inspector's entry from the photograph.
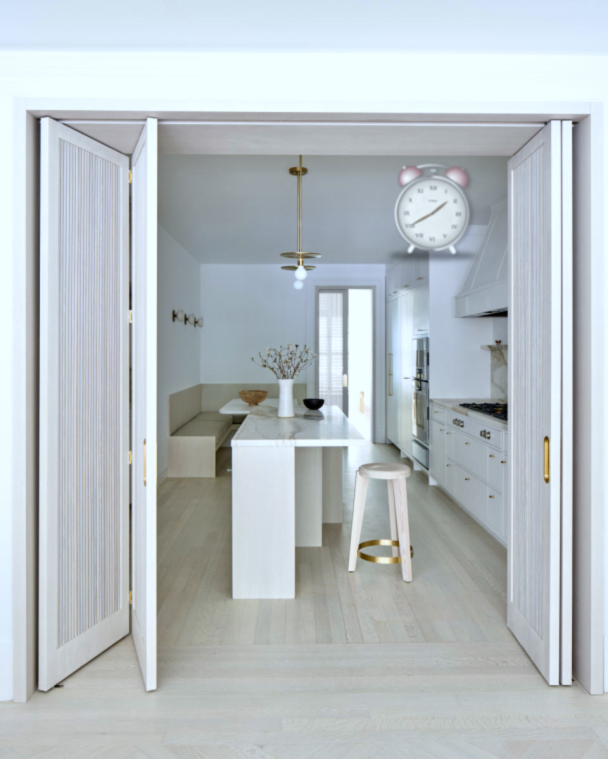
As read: 1.40
